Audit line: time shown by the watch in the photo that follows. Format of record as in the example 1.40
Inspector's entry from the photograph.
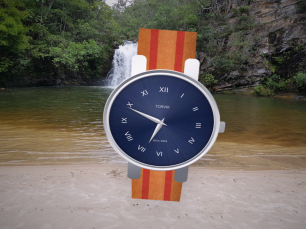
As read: 6.49
